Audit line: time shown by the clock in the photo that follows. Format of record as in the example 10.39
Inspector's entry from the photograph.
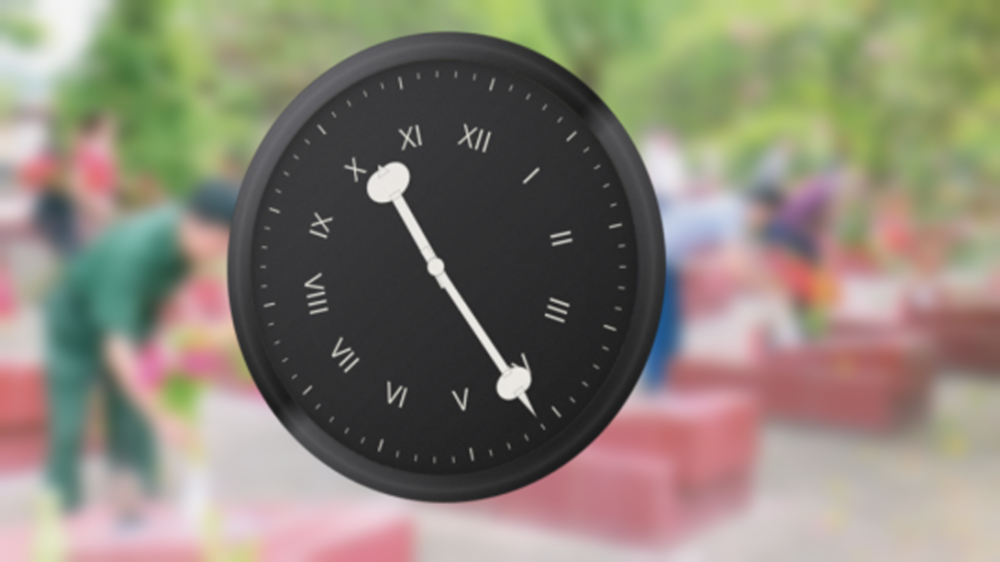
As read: 10.21
